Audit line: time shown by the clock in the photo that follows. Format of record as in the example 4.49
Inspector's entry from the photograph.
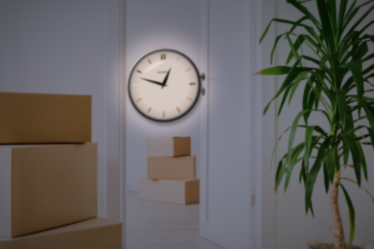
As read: 12.48
